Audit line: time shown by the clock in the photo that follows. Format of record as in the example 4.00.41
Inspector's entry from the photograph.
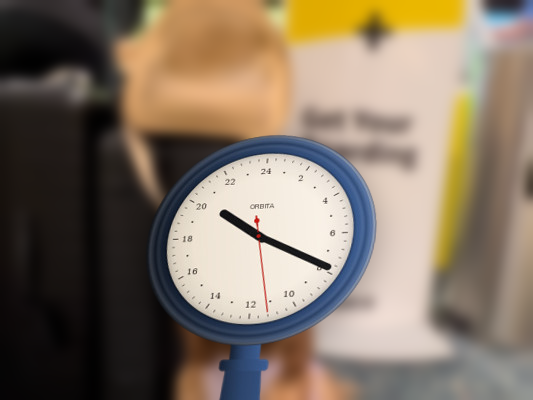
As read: 20.19.28
